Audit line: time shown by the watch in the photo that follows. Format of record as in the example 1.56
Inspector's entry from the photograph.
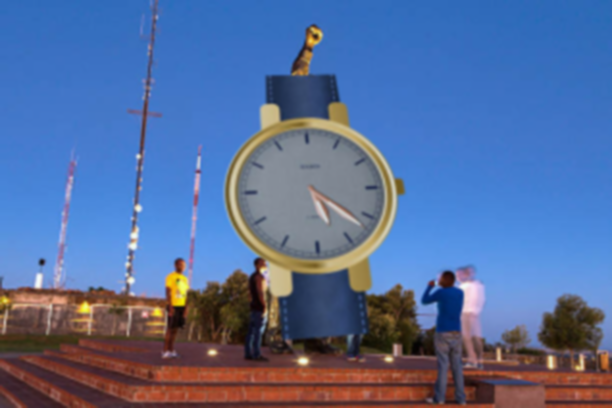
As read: 5.22
